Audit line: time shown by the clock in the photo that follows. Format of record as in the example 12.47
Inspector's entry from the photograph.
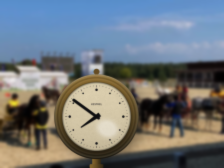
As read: 7.51
